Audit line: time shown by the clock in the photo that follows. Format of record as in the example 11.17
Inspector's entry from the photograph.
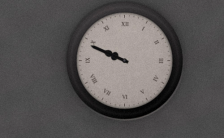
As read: 9.49
